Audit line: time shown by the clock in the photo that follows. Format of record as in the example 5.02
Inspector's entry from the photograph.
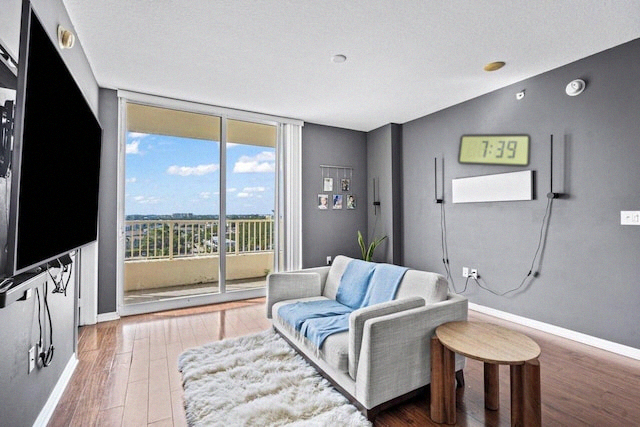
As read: 7.39
